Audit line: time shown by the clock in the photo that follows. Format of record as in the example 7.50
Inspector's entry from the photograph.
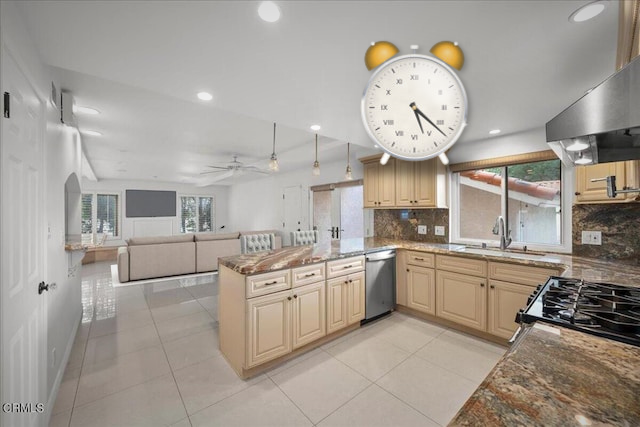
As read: 5.22
